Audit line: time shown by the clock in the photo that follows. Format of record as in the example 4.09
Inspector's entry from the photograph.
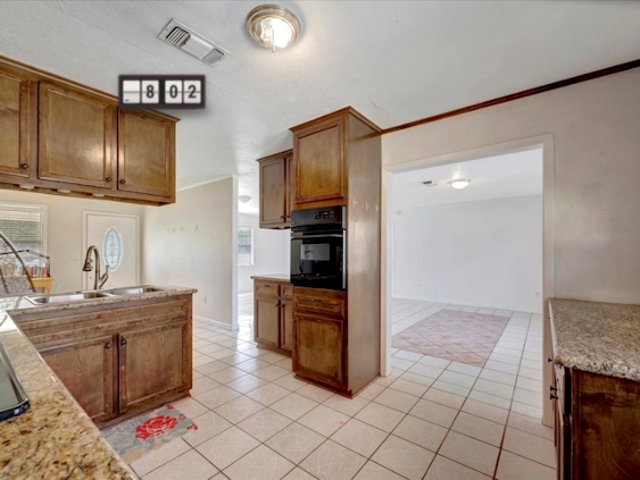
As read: 8.02
